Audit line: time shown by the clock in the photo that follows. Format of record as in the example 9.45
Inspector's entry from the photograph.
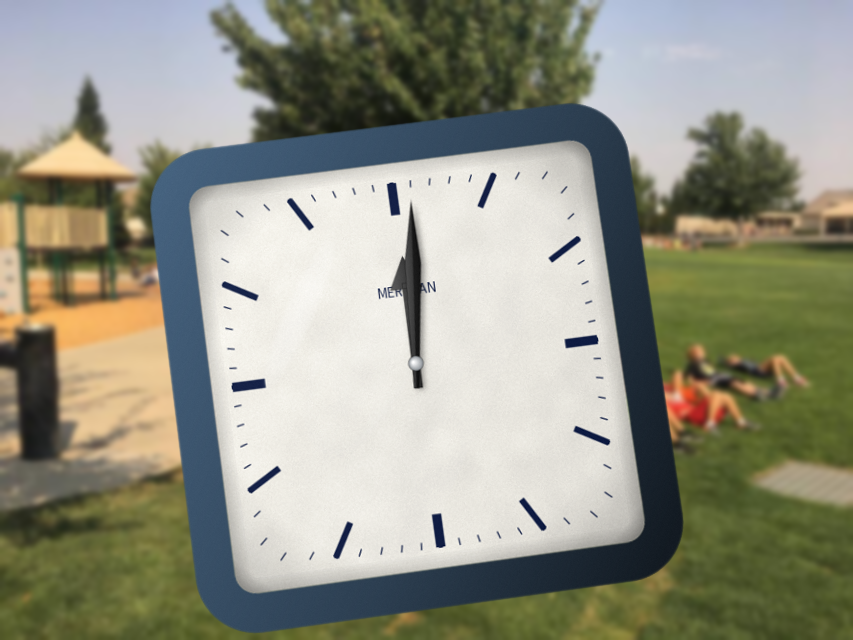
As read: 12.01
